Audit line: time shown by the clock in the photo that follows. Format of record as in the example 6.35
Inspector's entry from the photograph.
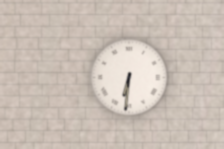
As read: 6.31
